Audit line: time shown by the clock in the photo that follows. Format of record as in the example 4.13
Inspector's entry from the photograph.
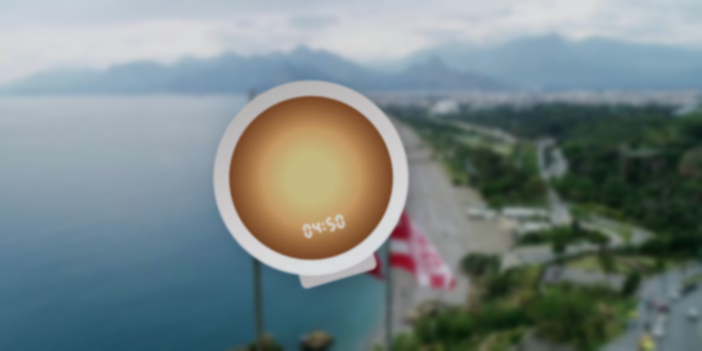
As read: 4.50
